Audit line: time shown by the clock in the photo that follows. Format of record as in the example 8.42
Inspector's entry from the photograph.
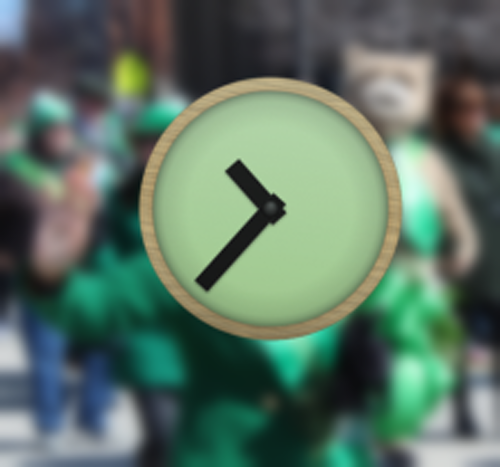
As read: 10.37
